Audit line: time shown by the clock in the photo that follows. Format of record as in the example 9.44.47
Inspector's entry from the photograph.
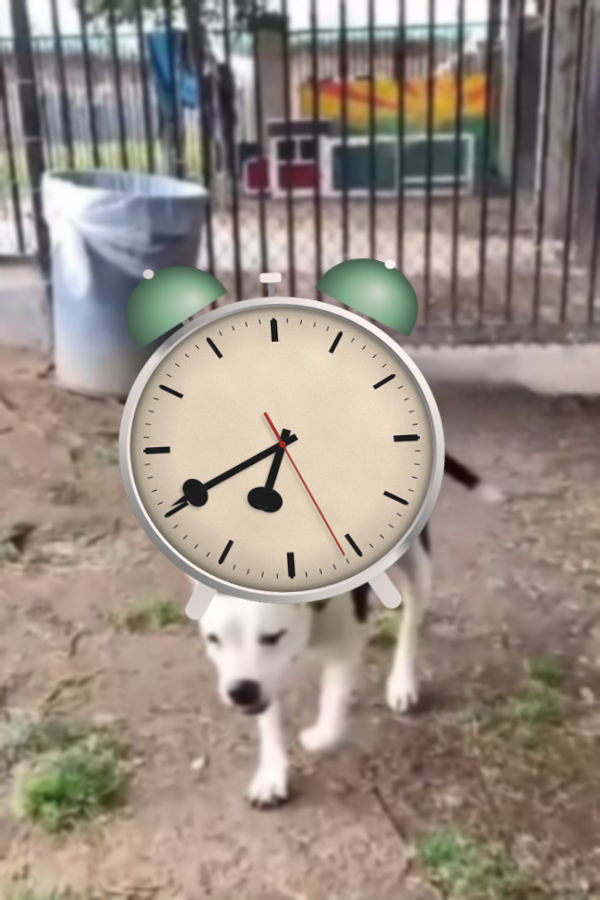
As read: 6.40.26
